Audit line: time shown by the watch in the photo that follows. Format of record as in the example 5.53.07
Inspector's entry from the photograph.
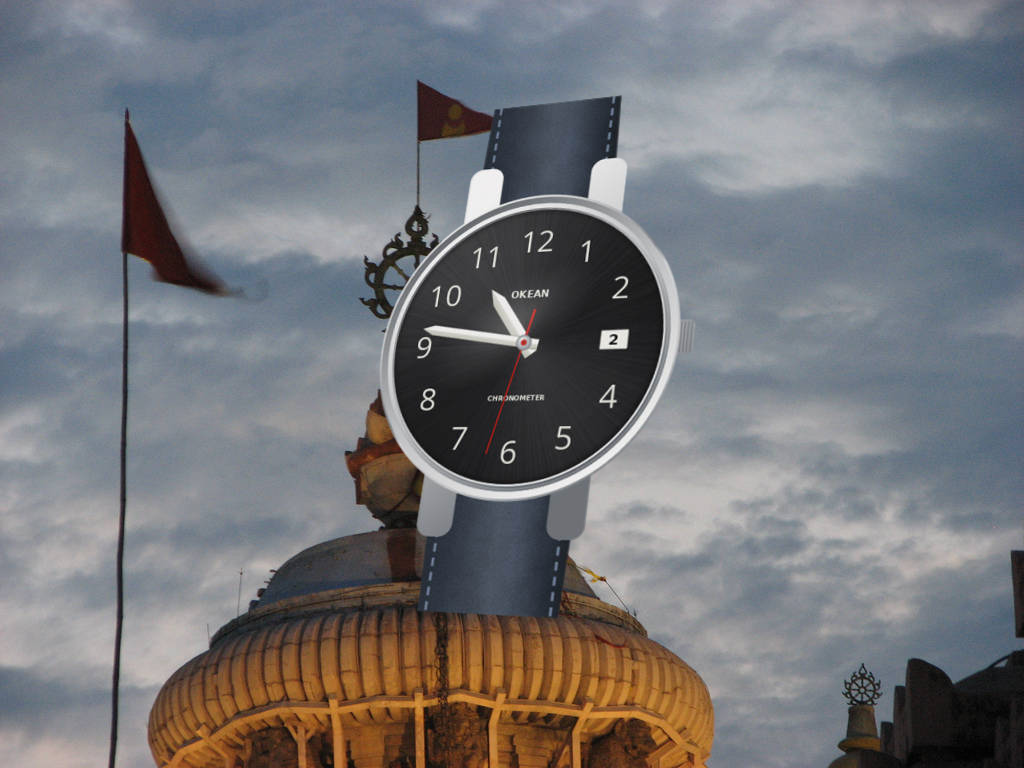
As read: 10.46.32
